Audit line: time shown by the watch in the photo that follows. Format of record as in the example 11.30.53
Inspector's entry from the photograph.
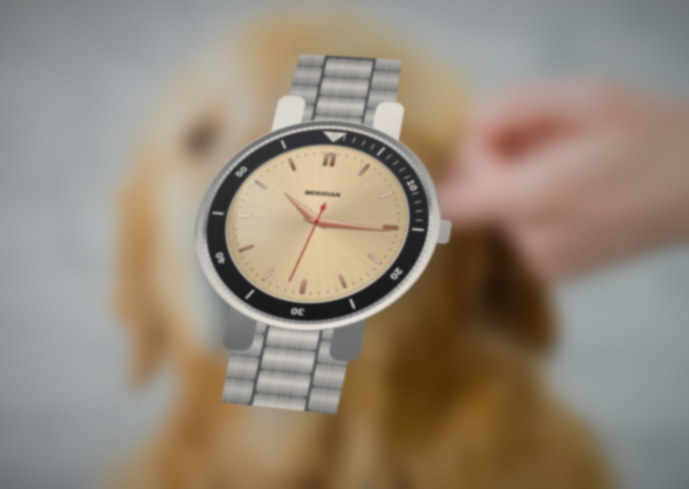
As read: 10.15.32
